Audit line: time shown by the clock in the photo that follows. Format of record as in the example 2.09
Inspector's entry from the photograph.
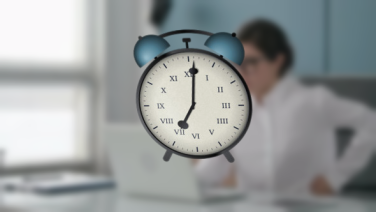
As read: 7.01
